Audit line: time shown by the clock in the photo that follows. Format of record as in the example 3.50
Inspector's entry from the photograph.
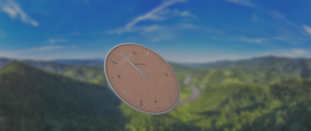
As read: 10.55
